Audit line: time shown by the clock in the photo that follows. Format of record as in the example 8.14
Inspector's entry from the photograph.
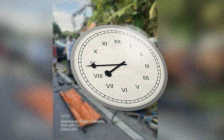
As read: 7.44
